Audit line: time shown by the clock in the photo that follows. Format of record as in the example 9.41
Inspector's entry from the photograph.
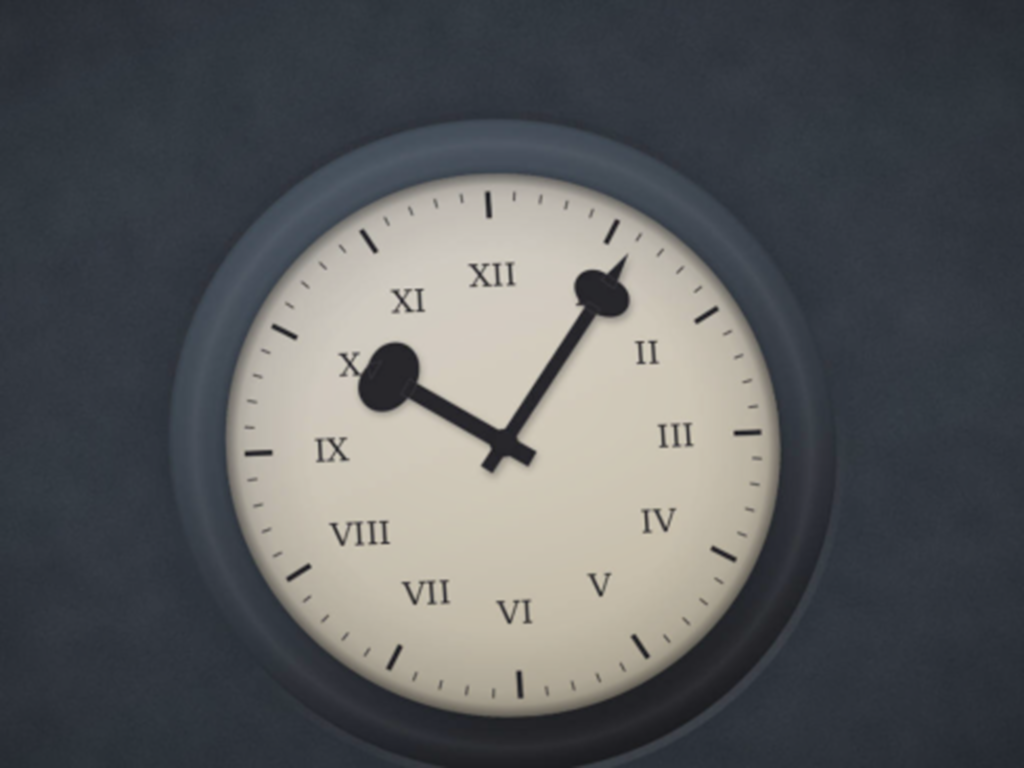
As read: 10.06
